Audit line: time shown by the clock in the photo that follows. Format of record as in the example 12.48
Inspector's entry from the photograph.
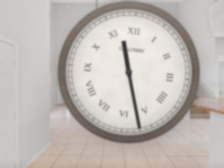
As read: 11.27
